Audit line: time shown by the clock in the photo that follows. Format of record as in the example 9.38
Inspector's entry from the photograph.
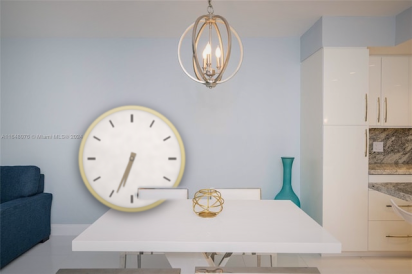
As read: 6.34
